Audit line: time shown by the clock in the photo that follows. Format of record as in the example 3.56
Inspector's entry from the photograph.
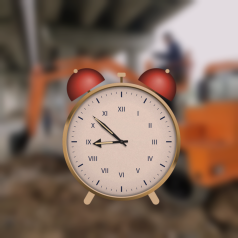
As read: 8.52
